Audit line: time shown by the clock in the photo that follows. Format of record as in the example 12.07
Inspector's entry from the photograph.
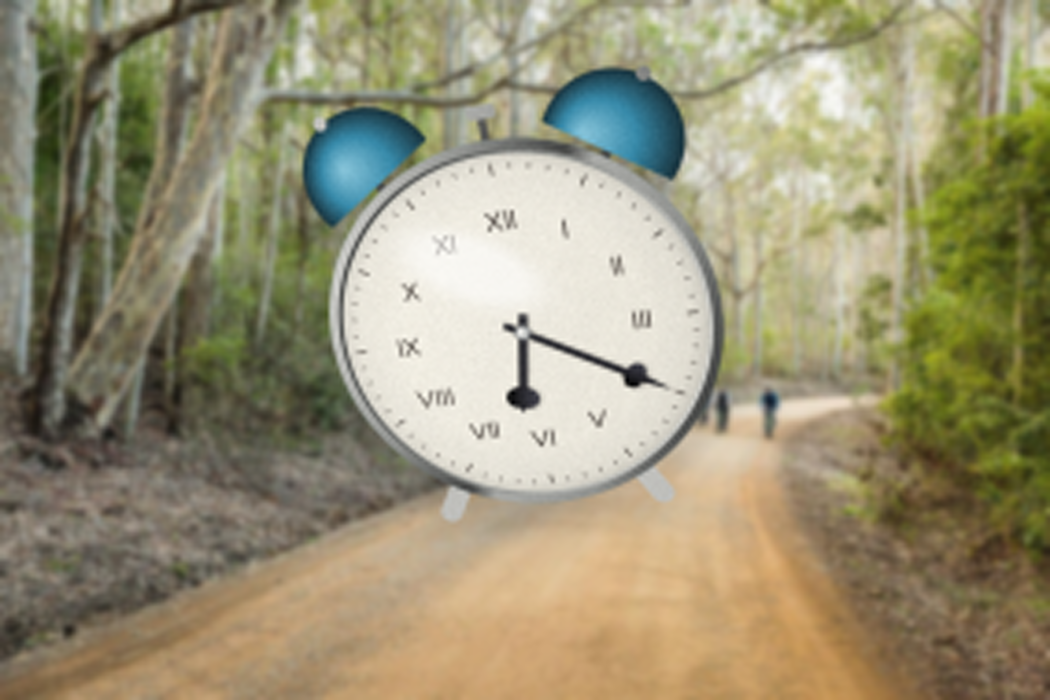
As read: 6.20
